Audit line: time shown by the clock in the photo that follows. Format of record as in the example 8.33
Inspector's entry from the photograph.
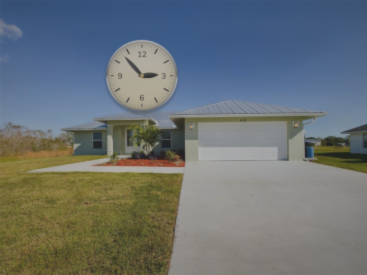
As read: 2.53
